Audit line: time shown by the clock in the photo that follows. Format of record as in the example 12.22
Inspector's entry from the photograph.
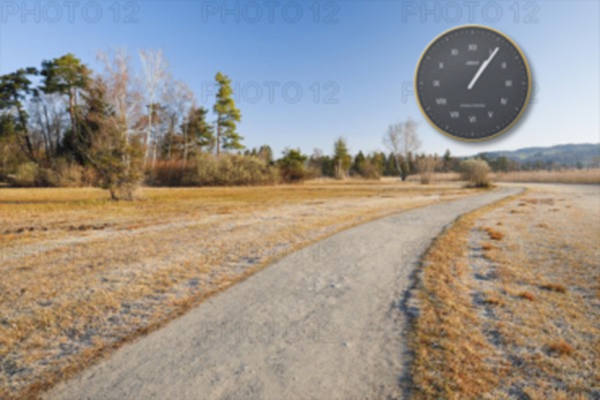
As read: 1.06
